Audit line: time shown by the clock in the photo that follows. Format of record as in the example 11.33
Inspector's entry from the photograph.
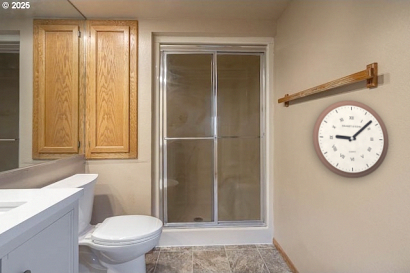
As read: 9.08
